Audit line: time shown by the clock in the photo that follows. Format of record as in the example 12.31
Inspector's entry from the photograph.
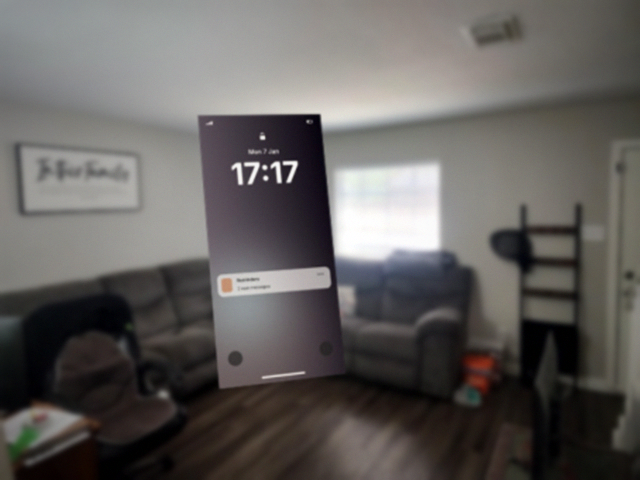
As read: 17.17
